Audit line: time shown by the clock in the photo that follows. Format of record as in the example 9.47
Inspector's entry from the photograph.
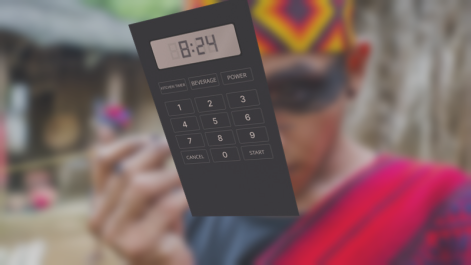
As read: 8.24
